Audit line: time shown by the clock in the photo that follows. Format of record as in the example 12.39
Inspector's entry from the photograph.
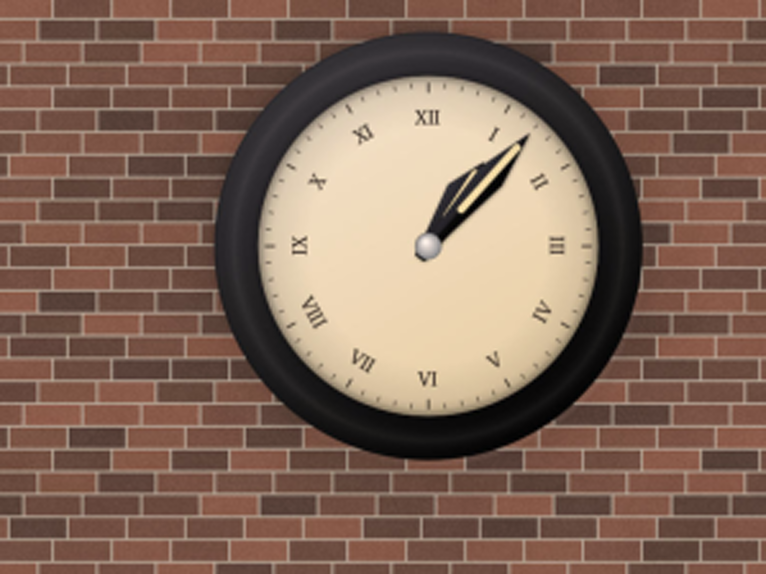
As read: 1.07
